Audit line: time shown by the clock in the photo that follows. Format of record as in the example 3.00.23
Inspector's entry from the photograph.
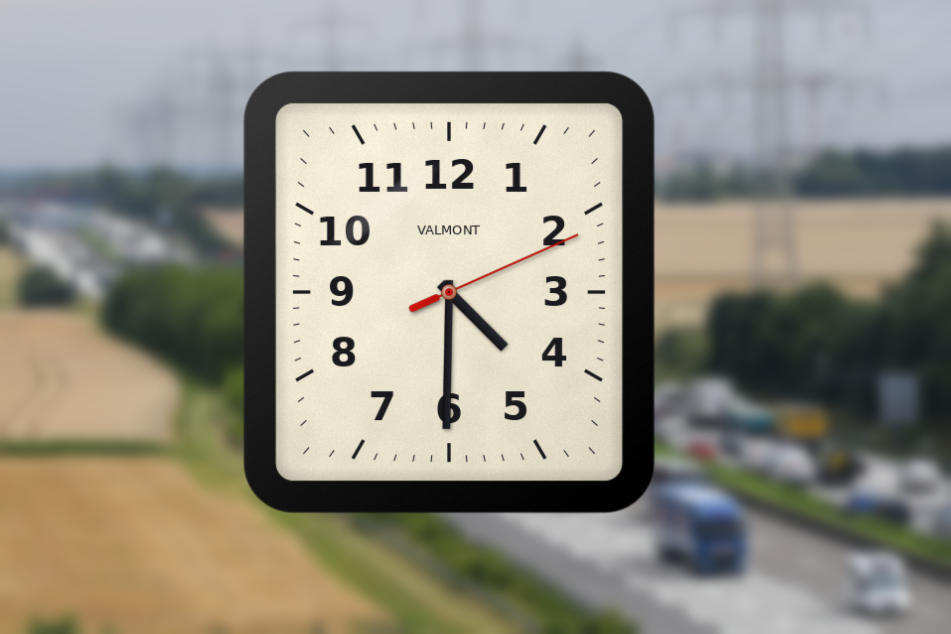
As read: 4.30.11
